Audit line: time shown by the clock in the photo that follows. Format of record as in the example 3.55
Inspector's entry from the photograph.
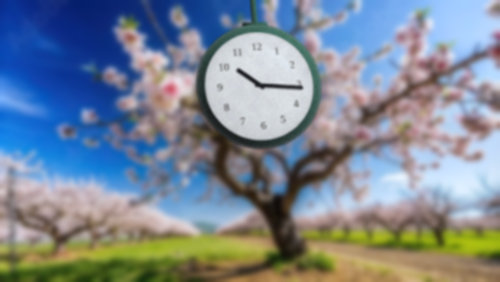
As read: 10.16
